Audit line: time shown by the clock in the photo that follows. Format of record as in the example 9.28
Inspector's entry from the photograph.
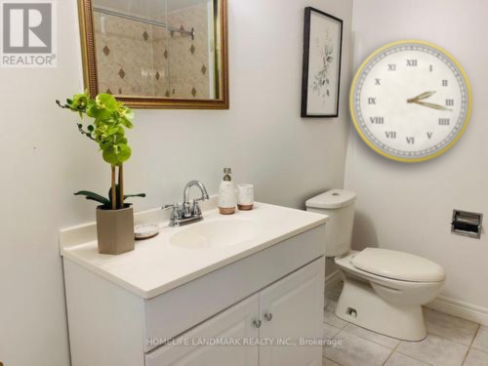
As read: 2.17
